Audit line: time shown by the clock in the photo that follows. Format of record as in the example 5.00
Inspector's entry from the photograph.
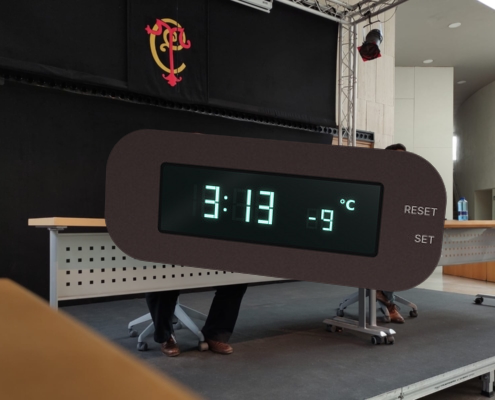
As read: 3.13
